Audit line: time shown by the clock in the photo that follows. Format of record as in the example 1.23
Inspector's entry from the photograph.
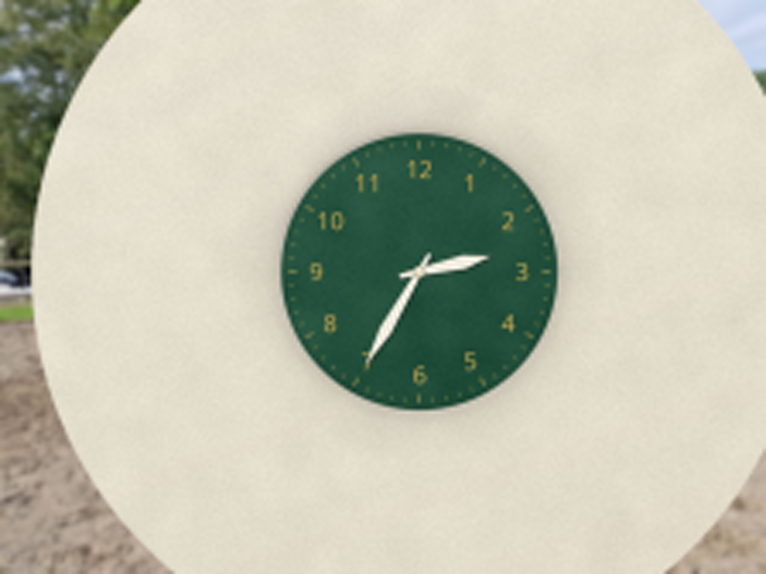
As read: 2.35
